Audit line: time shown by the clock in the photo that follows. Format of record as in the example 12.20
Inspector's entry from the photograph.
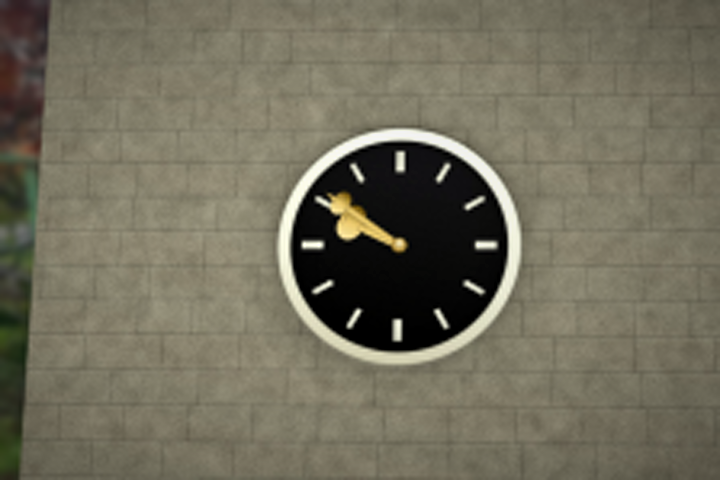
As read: 9.51
